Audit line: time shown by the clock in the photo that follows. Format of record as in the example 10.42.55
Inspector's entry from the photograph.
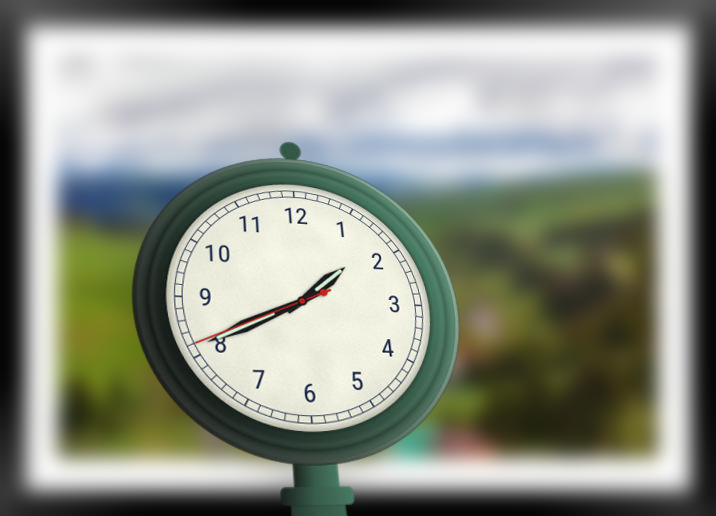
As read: 1.40.41
